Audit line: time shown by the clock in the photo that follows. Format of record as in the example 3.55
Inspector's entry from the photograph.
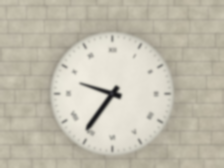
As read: 9.36
